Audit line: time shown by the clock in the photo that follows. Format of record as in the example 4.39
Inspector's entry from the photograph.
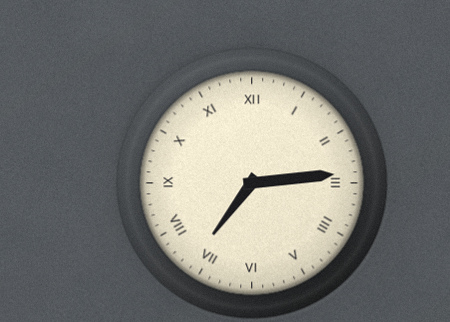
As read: 7.14
